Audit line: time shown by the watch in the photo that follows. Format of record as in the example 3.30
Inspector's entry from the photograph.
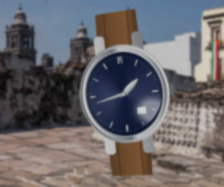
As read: 1.43
